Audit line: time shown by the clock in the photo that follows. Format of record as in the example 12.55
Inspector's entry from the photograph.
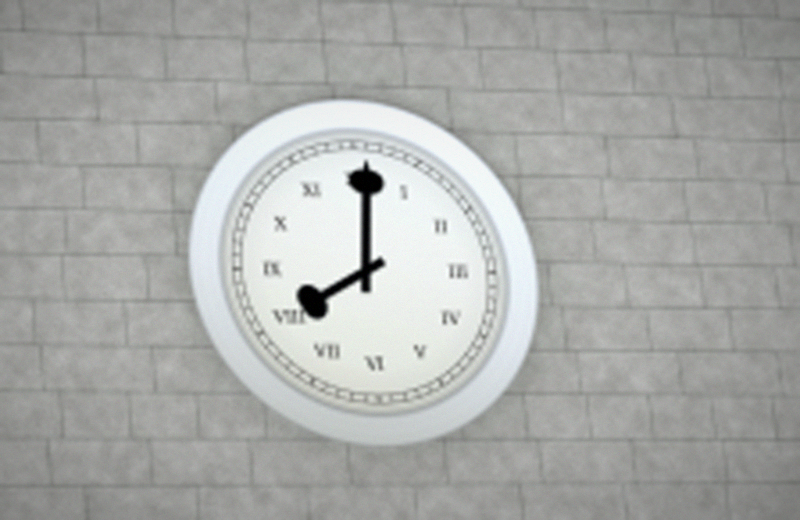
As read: 8.01
